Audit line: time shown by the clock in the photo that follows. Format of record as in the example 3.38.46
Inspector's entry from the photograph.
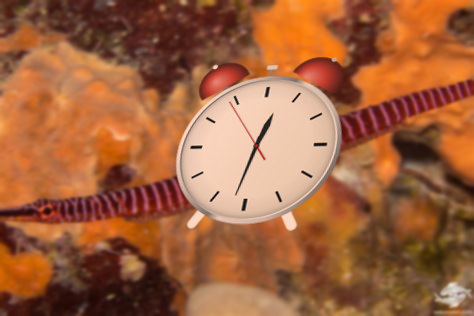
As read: 12.31.54
